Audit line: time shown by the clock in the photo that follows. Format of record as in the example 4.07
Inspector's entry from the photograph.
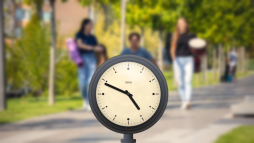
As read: 4.49
